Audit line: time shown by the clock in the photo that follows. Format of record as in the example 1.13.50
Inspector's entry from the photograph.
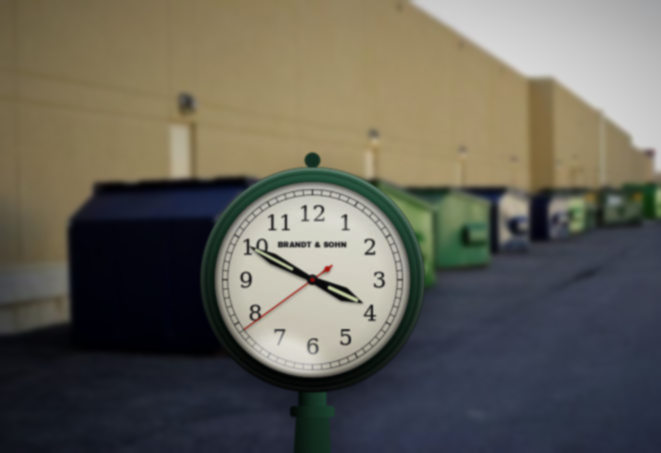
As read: 3.49.39
